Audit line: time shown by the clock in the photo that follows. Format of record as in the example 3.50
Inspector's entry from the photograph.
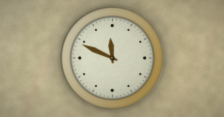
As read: 11.49
